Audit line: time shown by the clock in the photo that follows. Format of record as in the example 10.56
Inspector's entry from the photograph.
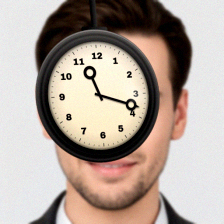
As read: 11.18
